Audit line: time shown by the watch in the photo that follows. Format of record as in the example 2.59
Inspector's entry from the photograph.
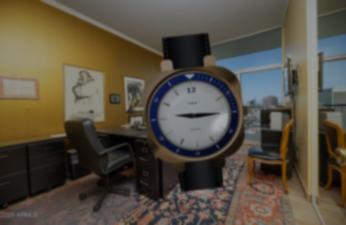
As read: 9.15
